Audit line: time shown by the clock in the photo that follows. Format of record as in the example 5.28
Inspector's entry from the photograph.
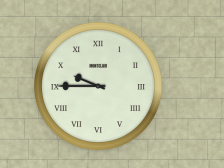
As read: 9.45
